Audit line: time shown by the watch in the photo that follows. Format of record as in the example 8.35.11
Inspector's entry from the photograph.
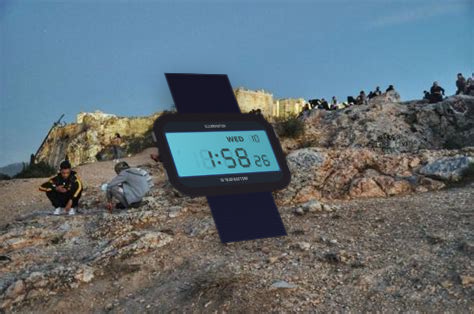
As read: 1.58.26
